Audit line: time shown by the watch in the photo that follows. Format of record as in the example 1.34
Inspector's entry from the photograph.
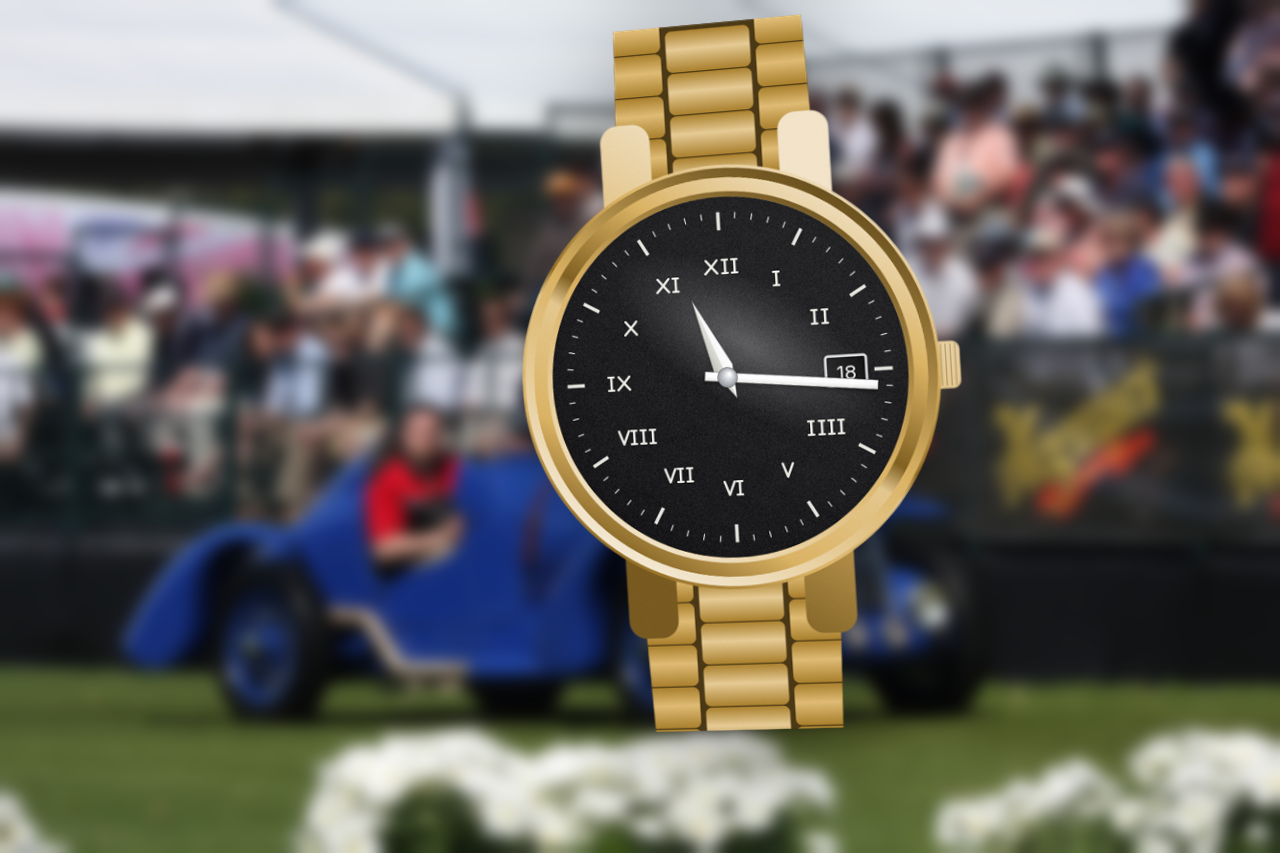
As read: 11.16
